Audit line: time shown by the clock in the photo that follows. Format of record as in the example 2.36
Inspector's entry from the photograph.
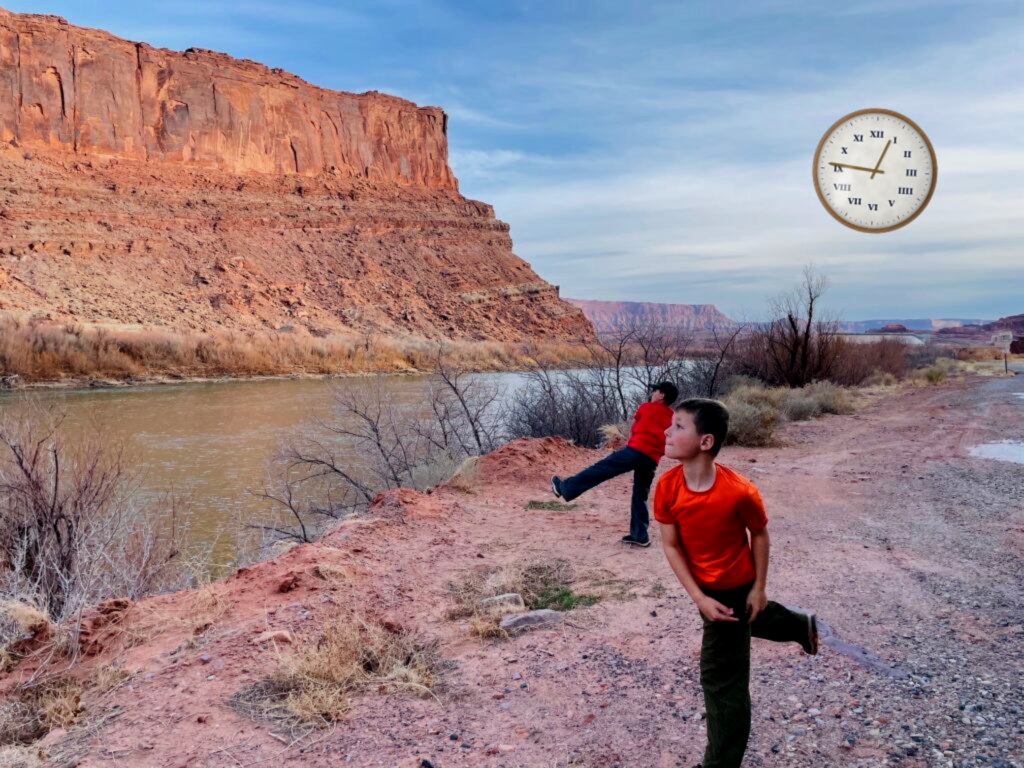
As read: 12.46
